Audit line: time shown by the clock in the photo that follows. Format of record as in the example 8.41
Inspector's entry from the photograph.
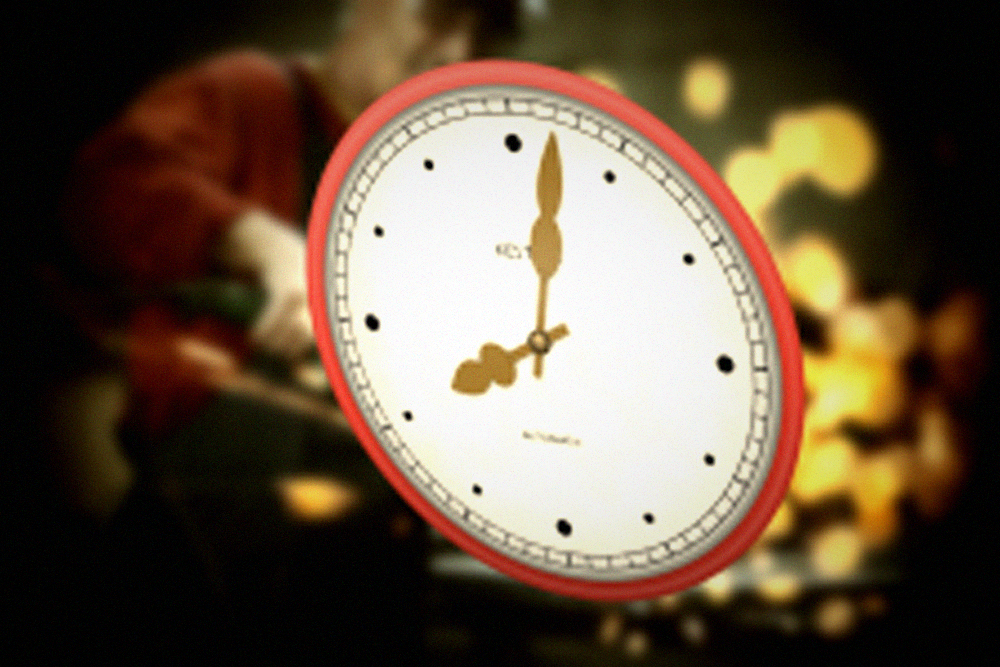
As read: 8.02
